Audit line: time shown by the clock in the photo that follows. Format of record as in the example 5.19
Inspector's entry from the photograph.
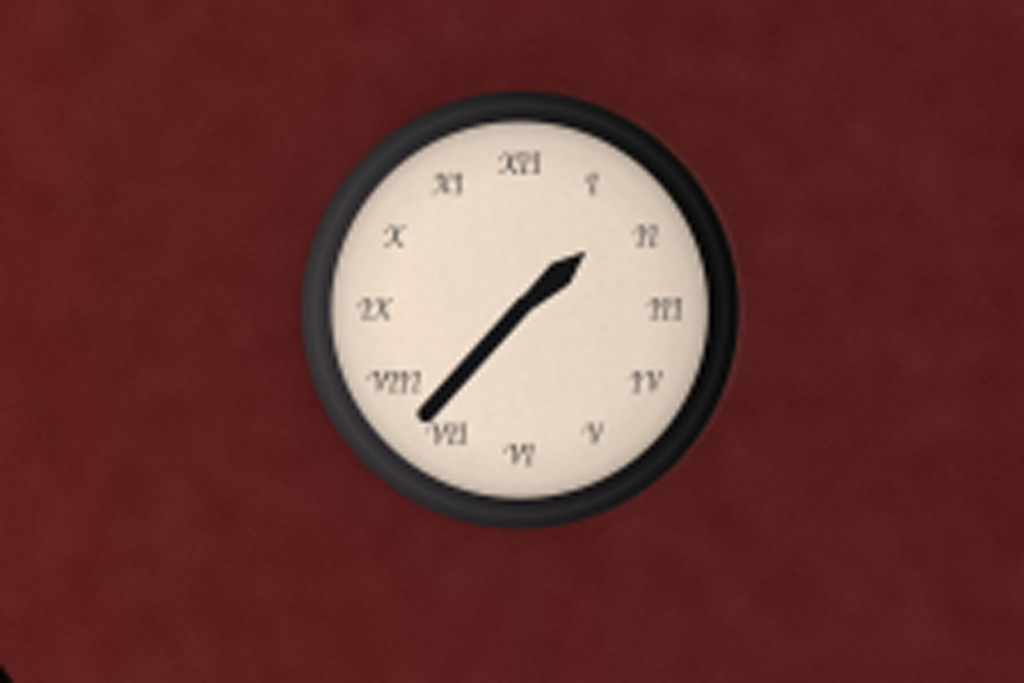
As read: 1.37
